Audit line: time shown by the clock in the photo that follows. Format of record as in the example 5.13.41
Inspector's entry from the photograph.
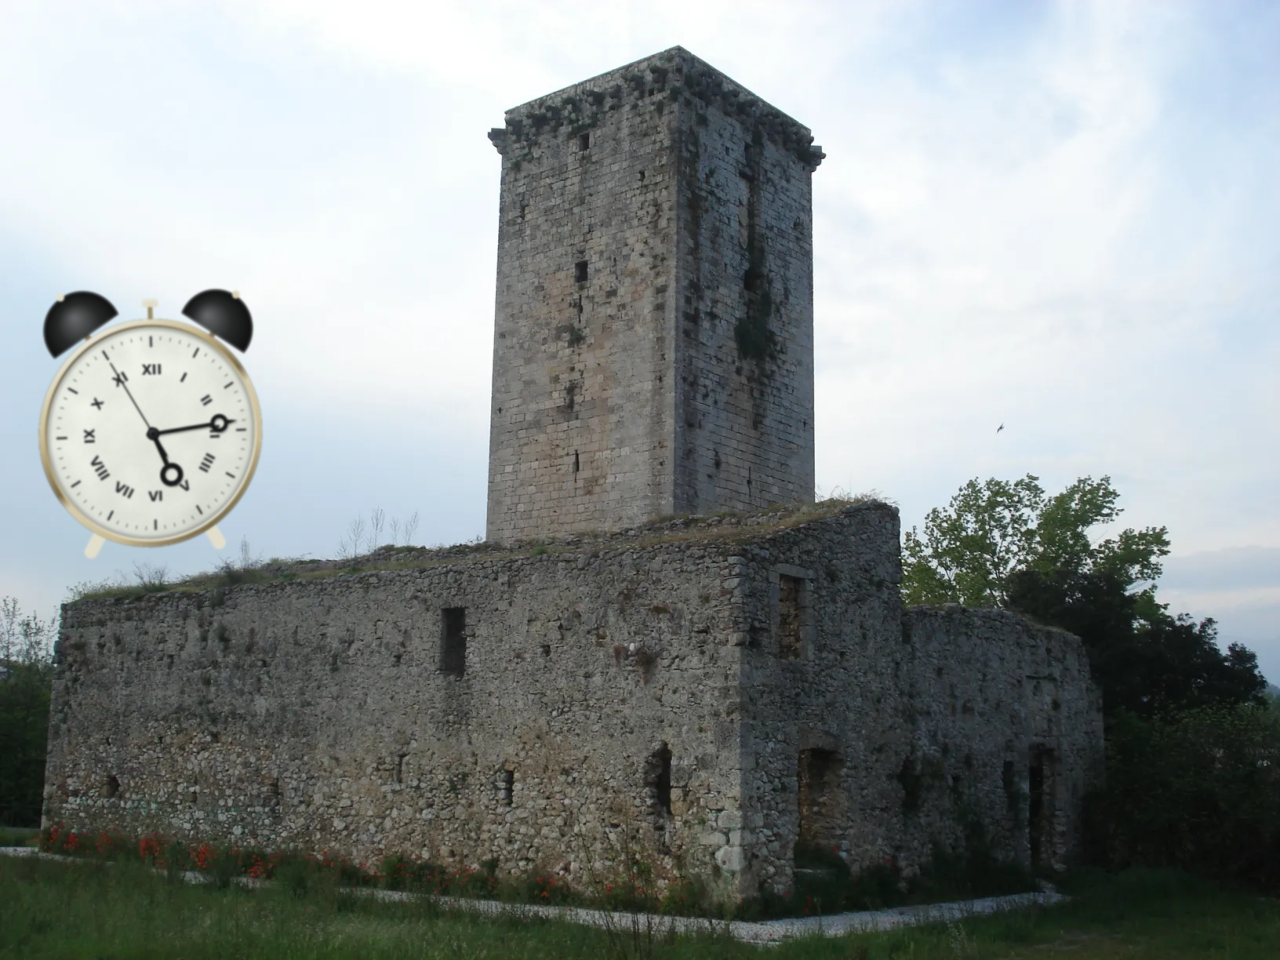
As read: 5.13.55
